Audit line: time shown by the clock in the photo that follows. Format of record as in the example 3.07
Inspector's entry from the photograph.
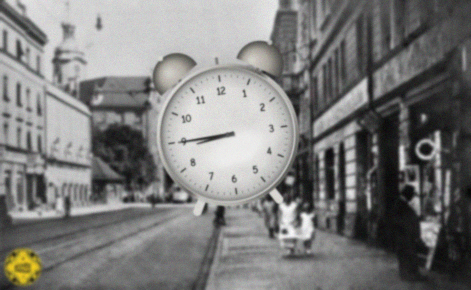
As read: 8.45
